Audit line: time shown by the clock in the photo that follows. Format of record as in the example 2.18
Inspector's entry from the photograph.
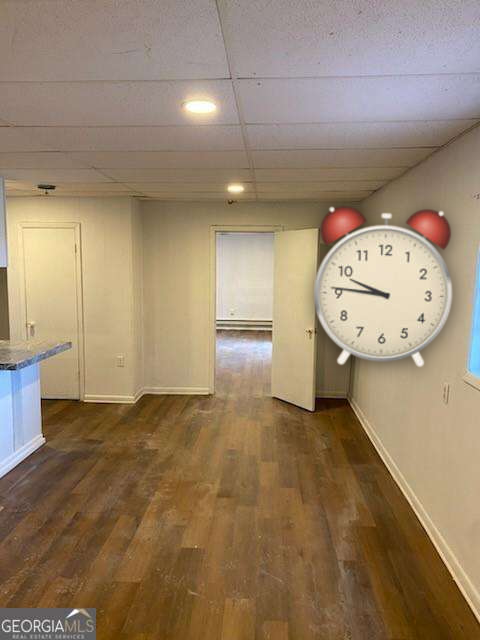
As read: 9.46
